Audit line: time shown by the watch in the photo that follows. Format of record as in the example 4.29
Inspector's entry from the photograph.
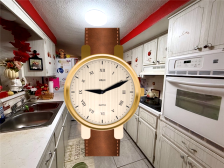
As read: 9.11
